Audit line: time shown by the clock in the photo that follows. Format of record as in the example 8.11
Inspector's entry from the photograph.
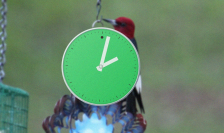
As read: 2.02
